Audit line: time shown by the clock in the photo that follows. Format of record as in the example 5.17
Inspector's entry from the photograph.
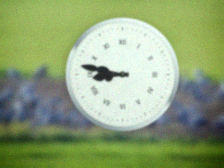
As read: 8.47
